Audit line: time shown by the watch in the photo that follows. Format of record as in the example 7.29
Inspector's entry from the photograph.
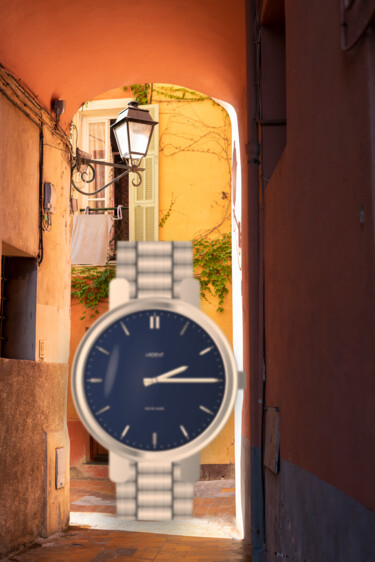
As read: 2.15
